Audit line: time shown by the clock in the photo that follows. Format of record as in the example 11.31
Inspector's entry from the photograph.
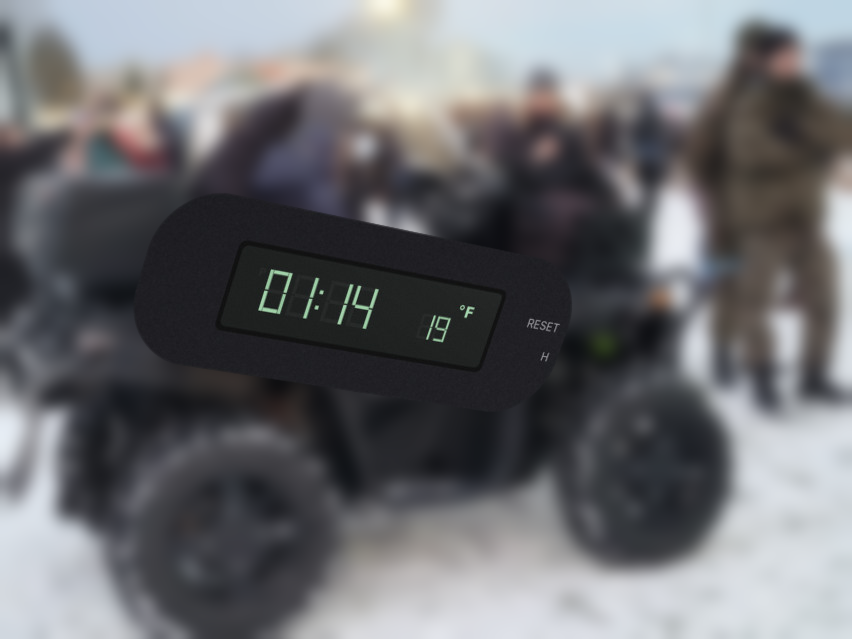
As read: 1.14
